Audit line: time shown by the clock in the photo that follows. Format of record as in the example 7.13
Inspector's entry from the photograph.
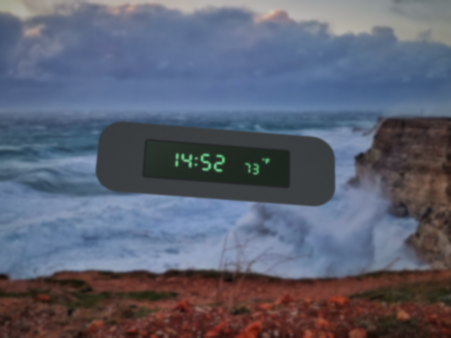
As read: 14.52
